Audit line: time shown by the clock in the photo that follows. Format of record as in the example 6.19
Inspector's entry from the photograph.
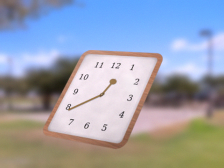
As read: 12.39
